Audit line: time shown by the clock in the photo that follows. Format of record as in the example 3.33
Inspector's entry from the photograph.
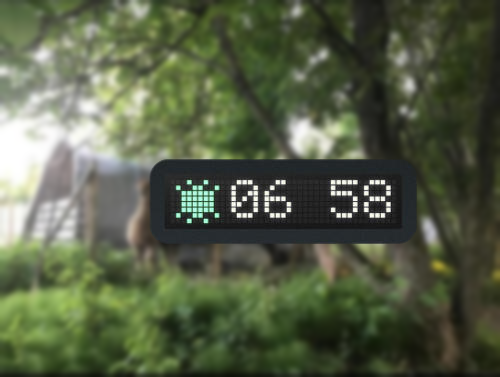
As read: 6.58
